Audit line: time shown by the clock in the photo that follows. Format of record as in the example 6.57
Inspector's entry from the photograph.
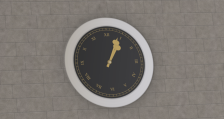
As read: 1.04
